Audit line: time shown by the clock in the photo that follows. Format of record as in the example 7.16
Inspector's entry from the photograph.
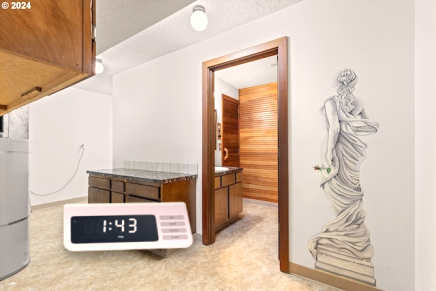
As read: 1.43
